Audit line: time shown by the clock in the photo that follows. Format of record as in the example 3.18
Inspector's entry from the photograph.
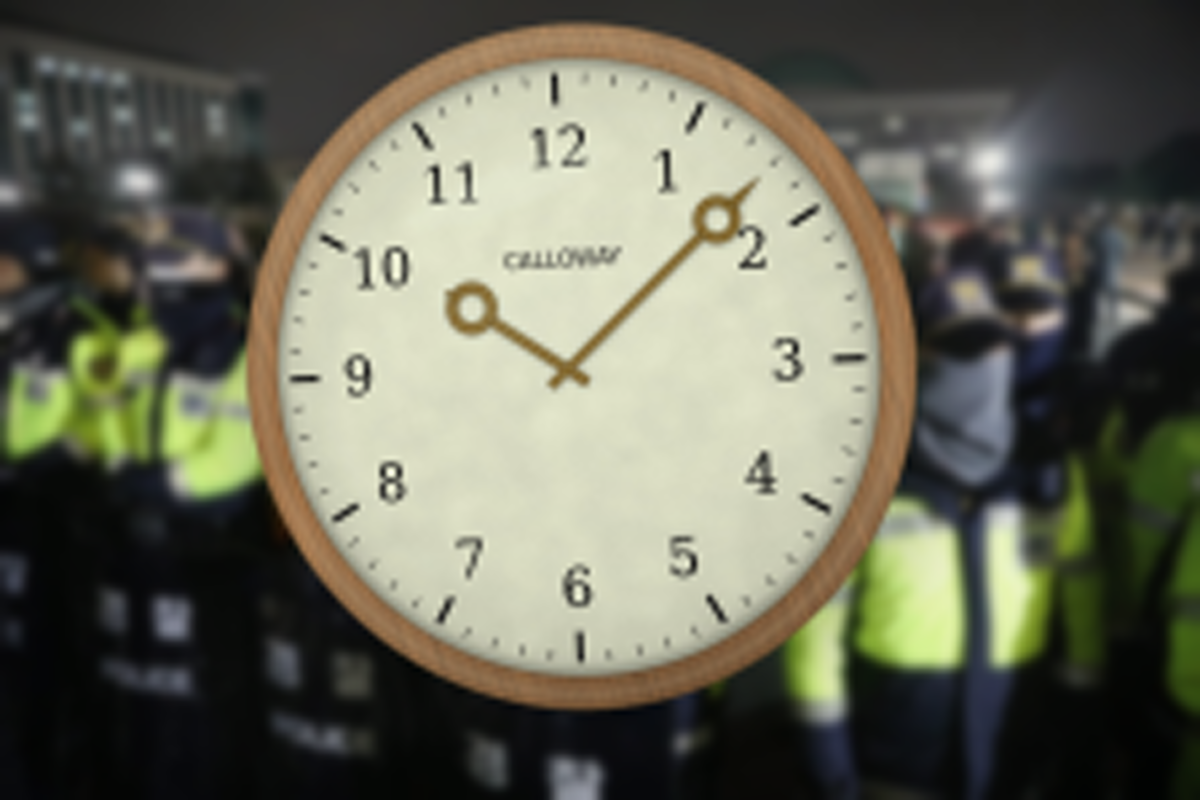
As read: 10.08
